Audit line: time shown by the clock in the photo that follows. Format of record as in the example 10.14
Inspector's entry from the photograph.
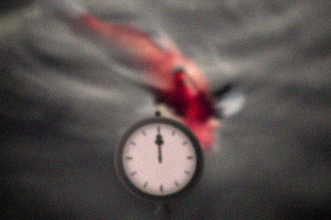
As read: 12.00
